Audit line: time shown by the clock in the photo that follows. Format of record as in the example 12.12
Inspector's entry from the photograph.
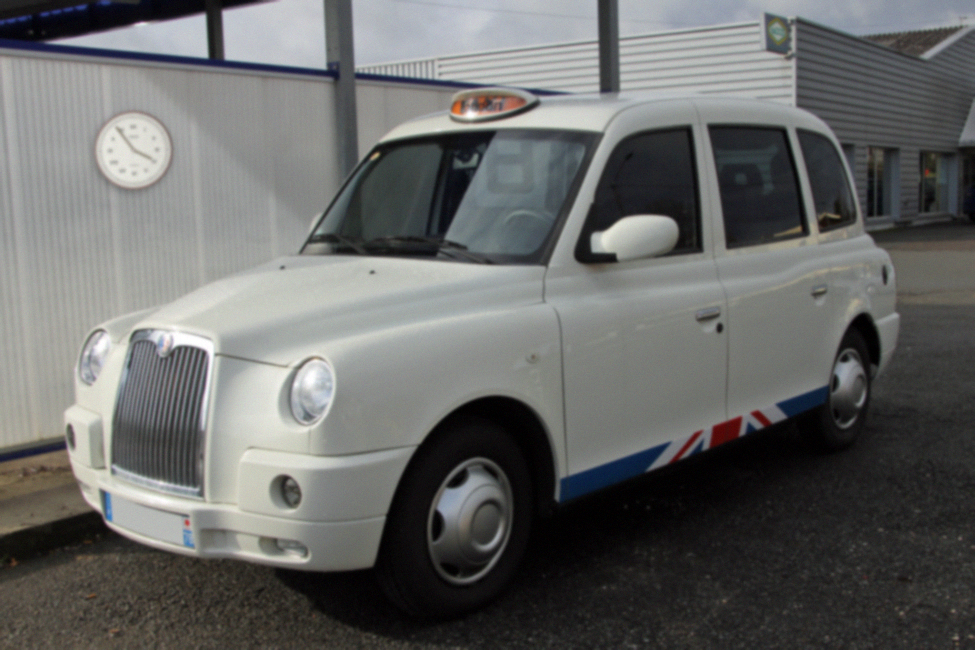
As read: 3.54
